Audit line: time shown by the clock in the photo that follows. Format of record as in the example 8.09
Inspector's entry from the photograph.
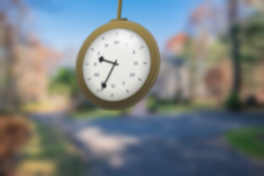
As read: 9.34
